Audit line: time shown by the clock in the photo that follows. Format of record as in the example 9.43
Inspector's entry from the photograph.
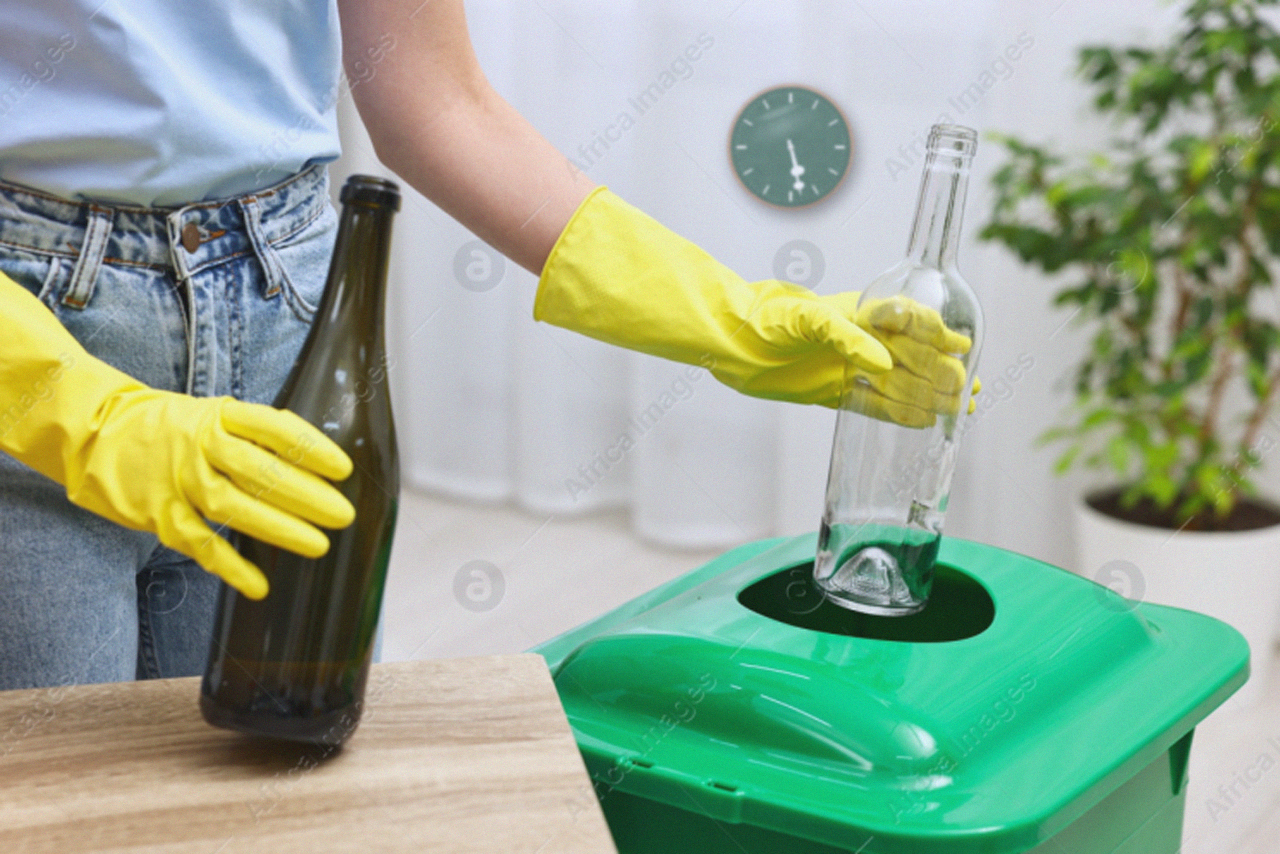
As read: 5.28
